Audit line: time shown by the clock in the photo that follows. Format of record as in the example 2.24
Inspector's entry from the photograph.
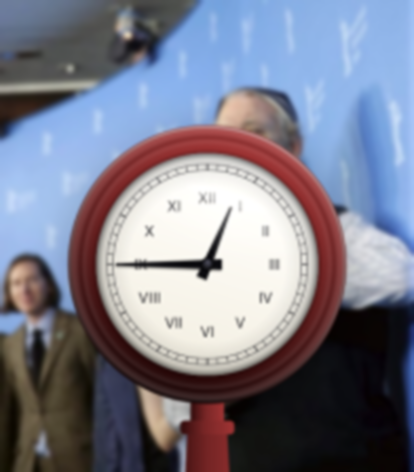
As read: 12.45
